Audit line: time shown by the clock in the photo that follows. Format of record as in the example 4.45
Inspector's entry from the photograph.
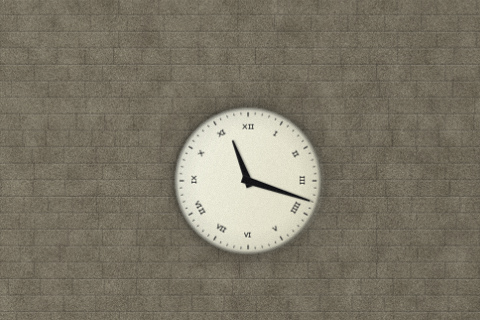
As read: 11.18
